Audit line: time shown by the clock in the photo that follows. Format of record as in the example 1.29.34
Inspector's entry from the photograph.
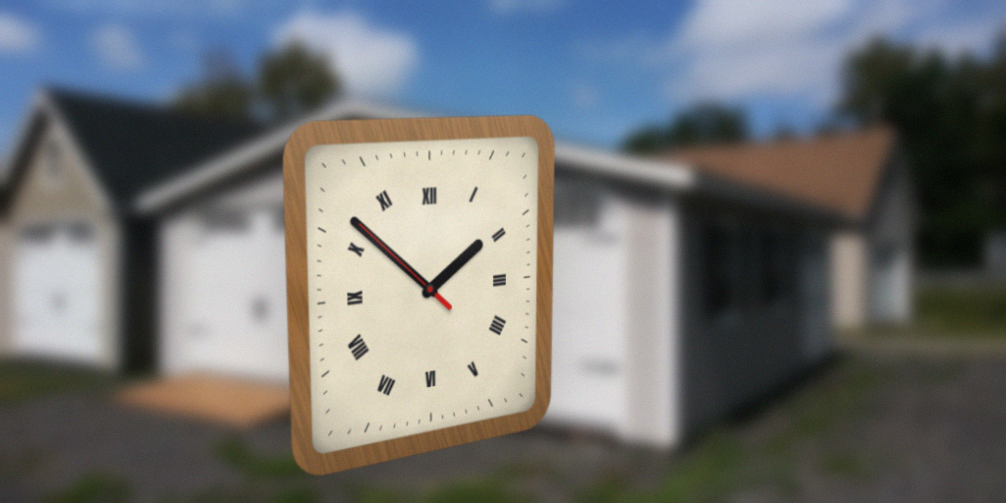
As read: 1.51.52
